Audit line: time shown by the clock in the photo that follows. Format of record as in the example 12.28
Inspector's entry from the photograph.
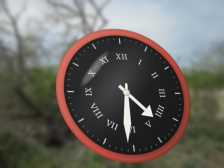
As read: 4.31
